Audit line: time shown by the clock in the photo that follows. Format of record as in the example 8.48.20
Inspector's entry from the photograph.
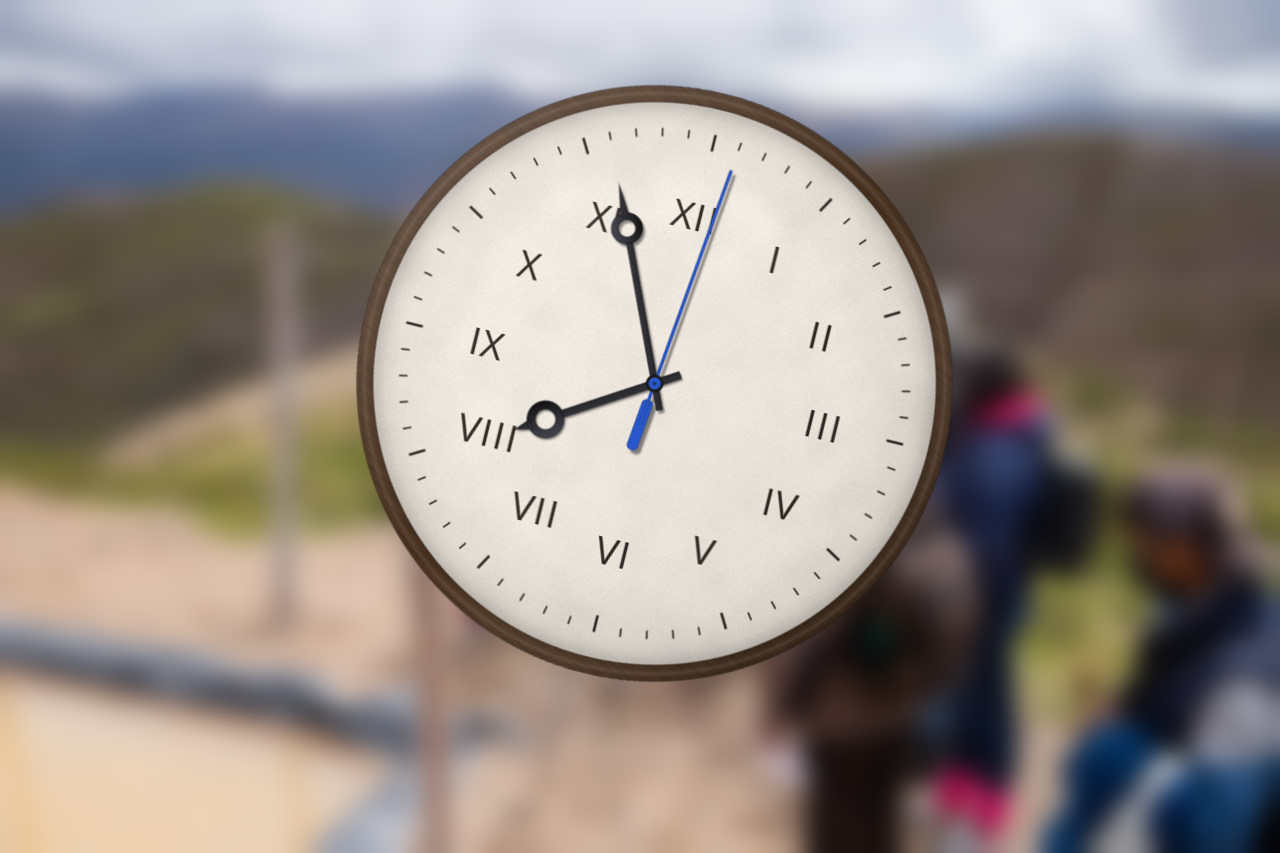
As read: 7.56.01
